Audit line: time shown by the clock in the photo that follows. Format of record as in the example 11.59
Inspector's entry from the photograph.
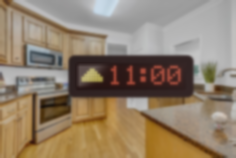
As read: 11.00
